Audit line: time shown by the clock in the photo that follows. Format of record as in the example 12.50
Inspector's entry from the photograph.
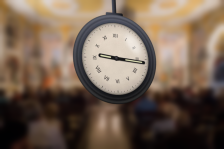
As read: 9.16
